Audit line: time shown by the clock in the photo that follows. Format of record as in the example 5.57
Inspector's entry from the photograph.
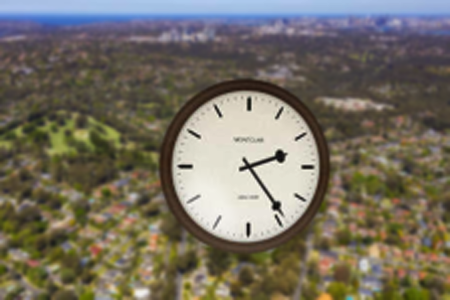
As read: 2.24
